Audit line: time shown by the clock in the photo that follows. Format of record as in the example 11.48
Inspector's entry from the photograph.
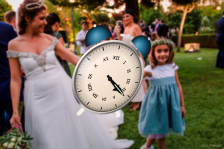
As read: 4.21
